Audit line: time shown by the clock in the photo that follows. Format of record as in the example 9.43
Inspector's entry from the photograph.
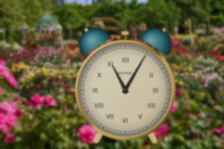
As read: 11.05
